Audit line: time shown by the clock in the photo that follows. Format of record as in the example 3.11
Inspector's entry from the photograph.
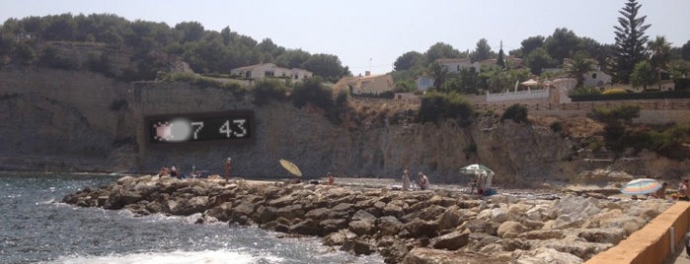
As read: 7.43
